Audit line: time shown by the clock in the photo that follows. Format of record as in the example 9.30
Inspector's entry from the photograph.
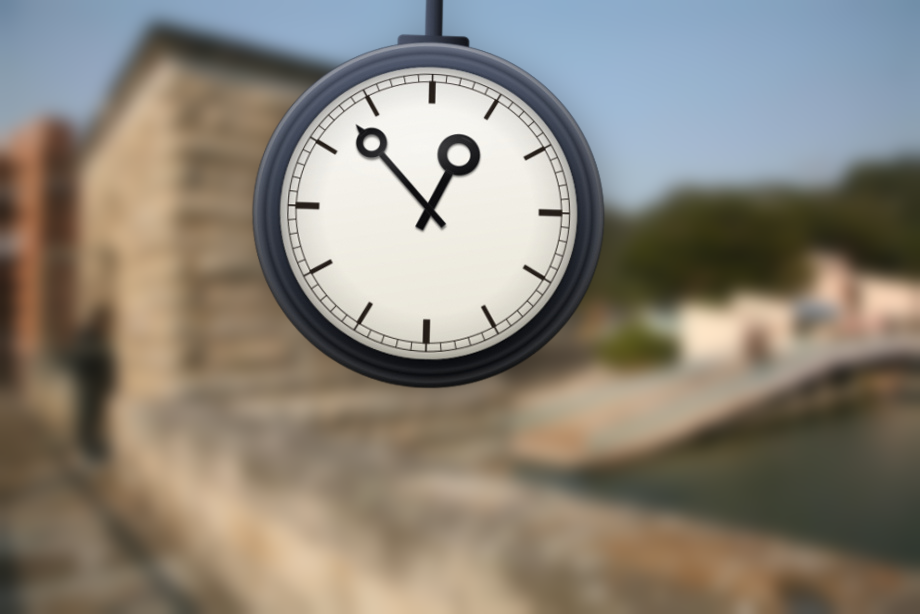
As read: 12.53
